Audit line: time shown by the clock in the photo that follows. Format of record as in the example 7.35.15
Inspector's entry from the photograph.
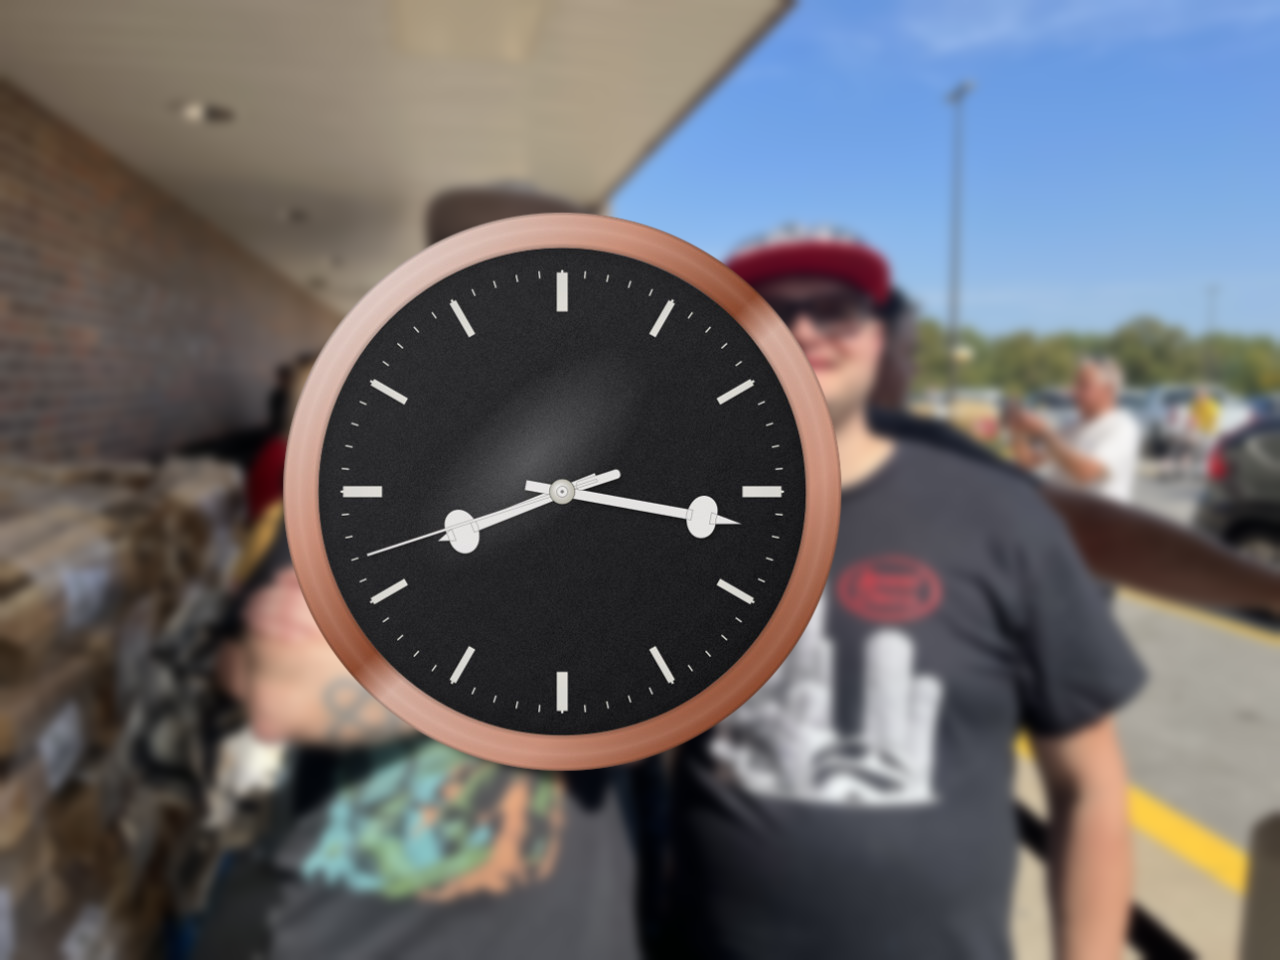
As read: 8.16.42
